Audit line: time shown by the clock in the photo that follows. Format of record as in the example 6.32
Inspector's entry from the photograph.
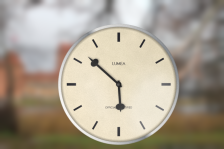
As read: 5.52
